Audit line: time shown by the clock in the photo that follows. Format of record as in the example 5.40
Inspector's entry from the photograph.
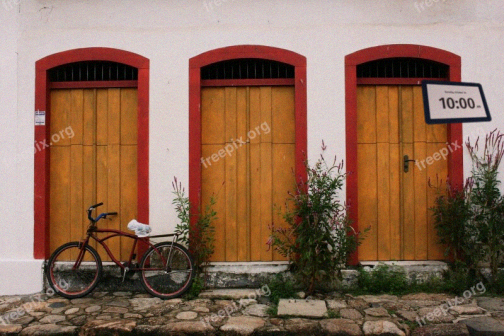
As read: 10.00
